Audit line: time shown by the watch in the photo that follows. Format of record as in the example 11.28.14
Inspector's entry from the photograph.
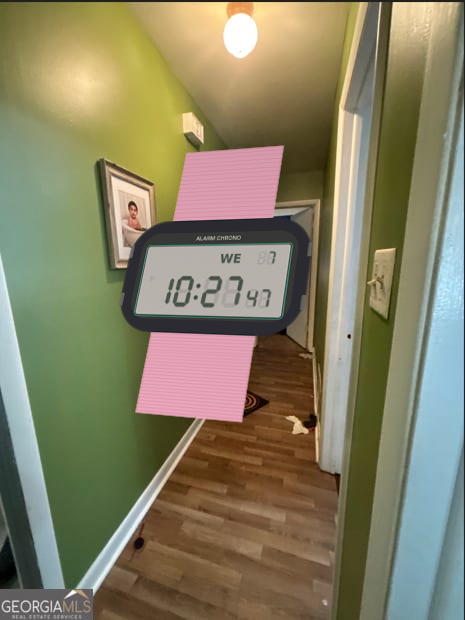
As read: 10.27.47
